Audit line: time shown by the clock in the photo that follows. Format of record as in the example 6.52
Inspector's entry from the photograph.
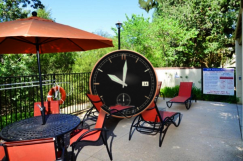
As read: 10.01
